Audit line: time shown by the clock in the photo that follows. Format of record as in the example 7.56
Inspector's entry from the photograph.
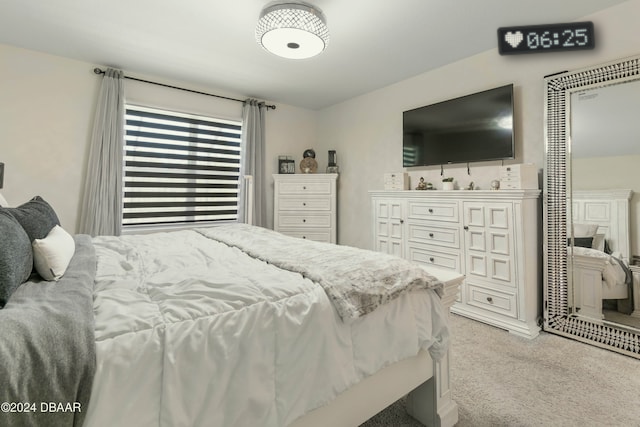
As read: 6.25
